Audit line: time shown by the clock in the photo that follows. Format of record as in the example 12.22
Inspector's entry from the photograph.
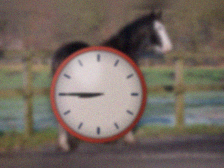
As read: 8.45
